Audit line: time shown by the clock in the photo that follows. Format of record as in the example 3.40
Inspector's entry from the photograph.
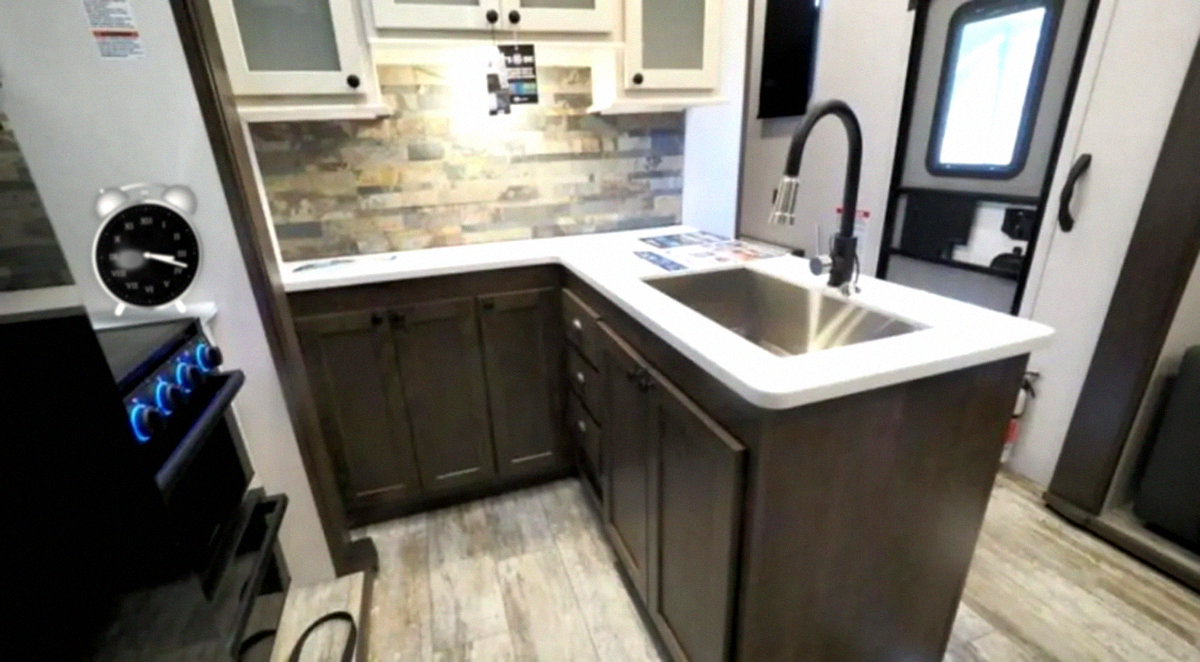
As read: 3.18
